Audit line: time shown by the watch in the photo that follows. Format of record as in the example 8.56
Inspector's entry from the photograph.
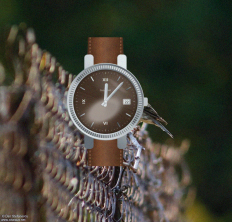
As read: 12.07
